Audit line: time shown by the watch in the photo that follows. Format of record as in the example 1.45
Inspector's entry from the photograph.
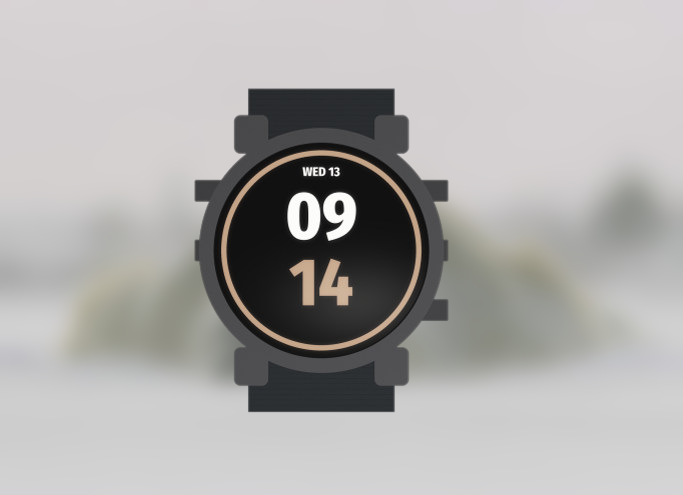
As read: 9.14
